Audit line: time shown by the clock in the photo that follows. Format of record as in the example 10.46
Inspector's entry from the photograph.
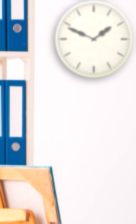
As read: 1.49
